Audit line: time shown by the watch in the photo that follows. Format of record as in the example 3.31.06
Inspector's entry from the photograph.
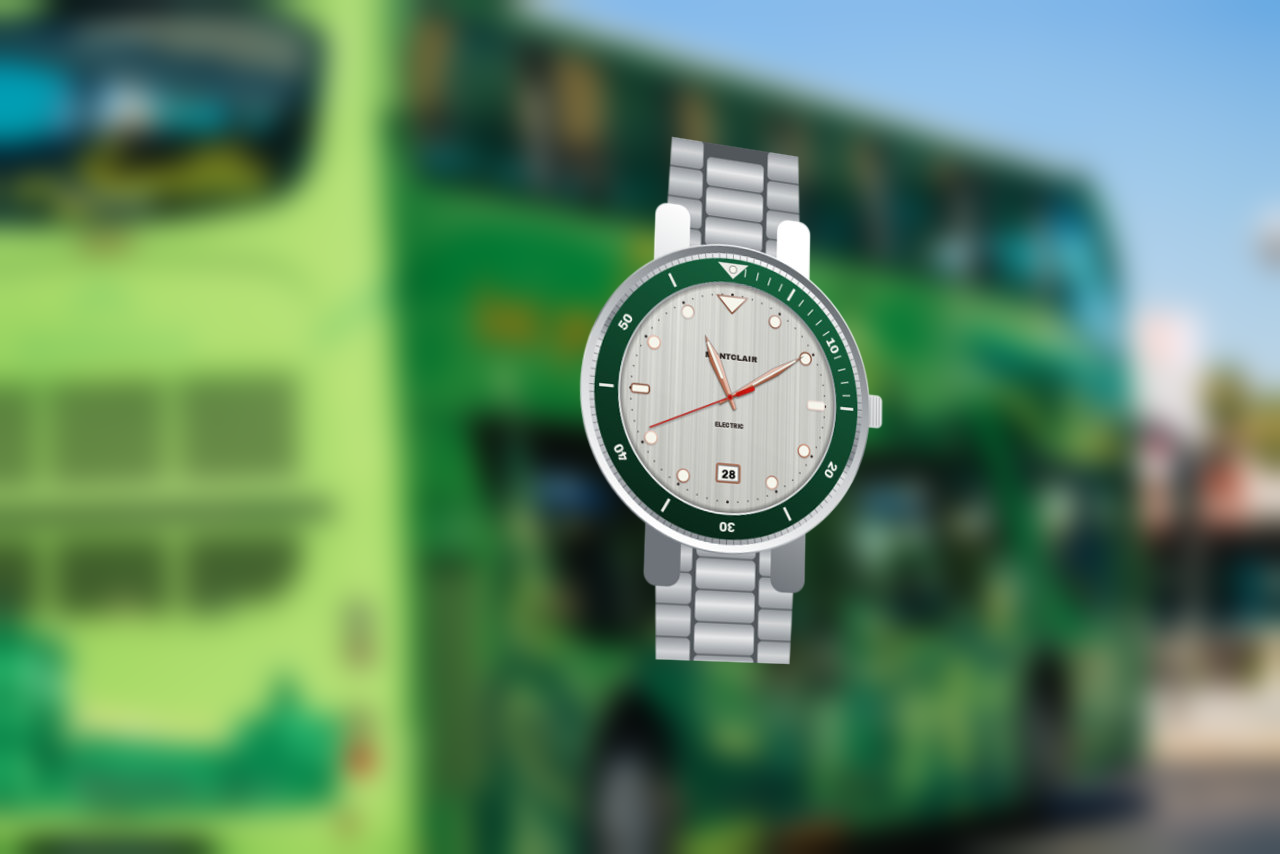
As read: 11.09.41
